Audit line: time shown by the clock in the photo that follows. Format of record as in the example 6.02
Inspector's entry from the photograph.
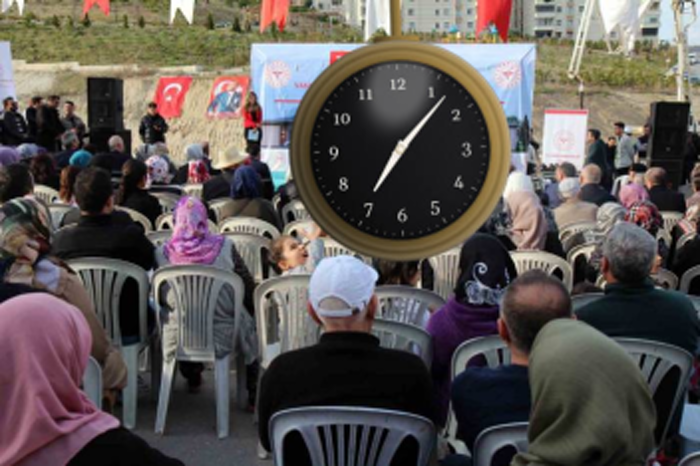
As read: 7.07
